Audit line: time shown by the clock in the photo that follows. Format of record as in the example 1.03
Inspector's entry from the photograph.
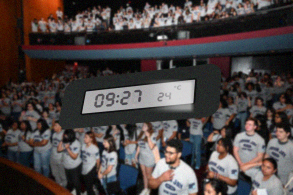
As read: 9.27
